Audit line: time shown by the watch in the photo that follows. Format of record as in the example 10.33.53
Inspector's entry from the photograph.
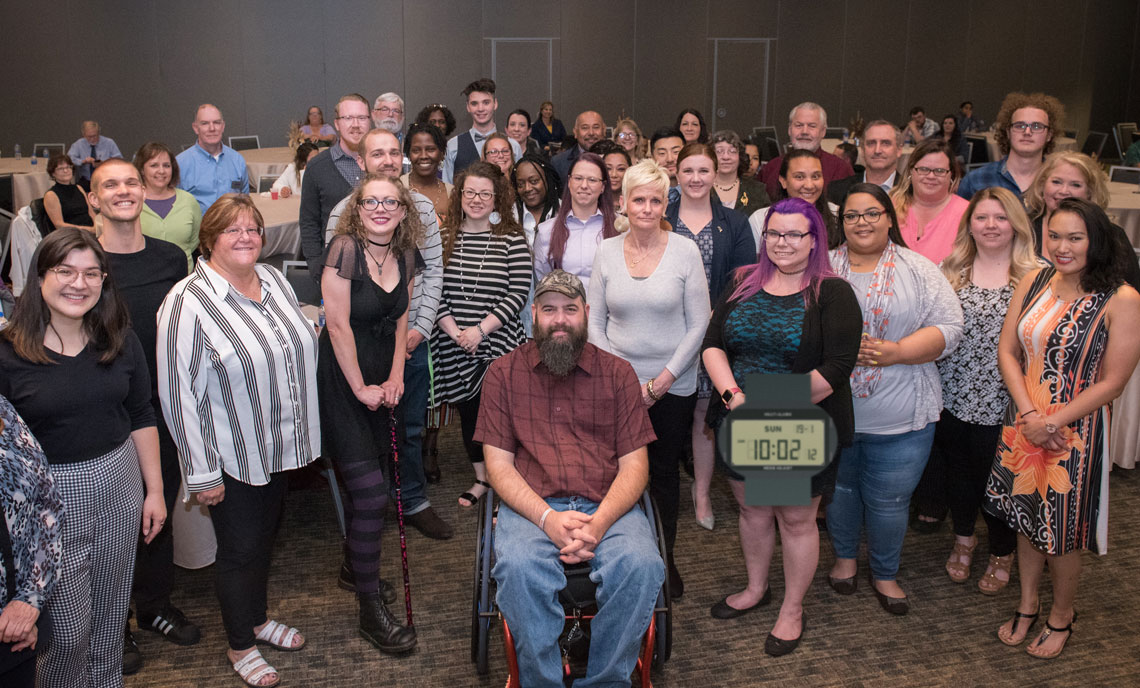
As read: 10.02.12
